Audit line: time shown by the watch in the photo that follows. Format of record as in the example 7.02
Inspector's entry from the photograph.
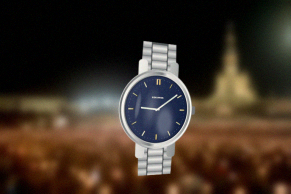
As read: 9.09
